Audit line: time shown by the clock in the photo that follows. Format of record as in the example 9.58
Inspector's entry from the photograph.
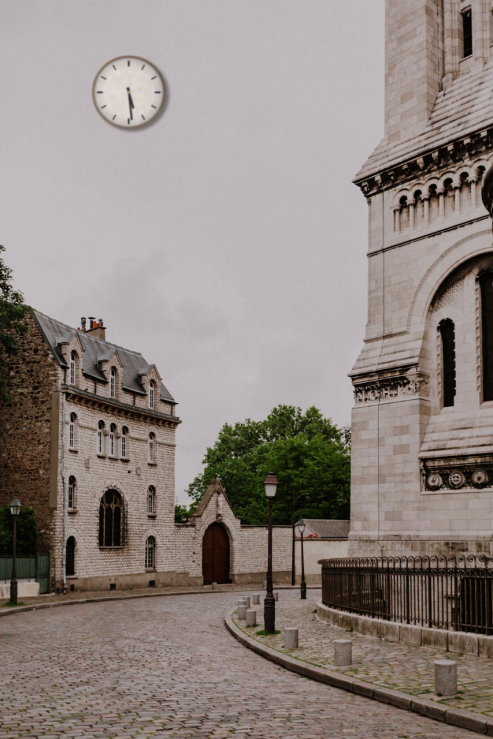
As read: 5.29
